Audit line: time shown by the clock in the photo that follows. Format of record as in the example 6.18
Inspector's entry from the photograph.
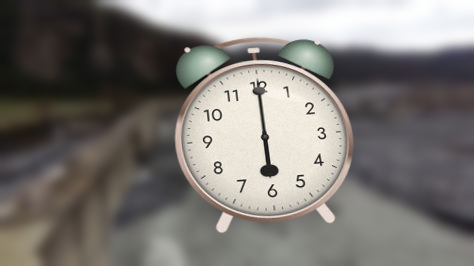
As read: 6.00
